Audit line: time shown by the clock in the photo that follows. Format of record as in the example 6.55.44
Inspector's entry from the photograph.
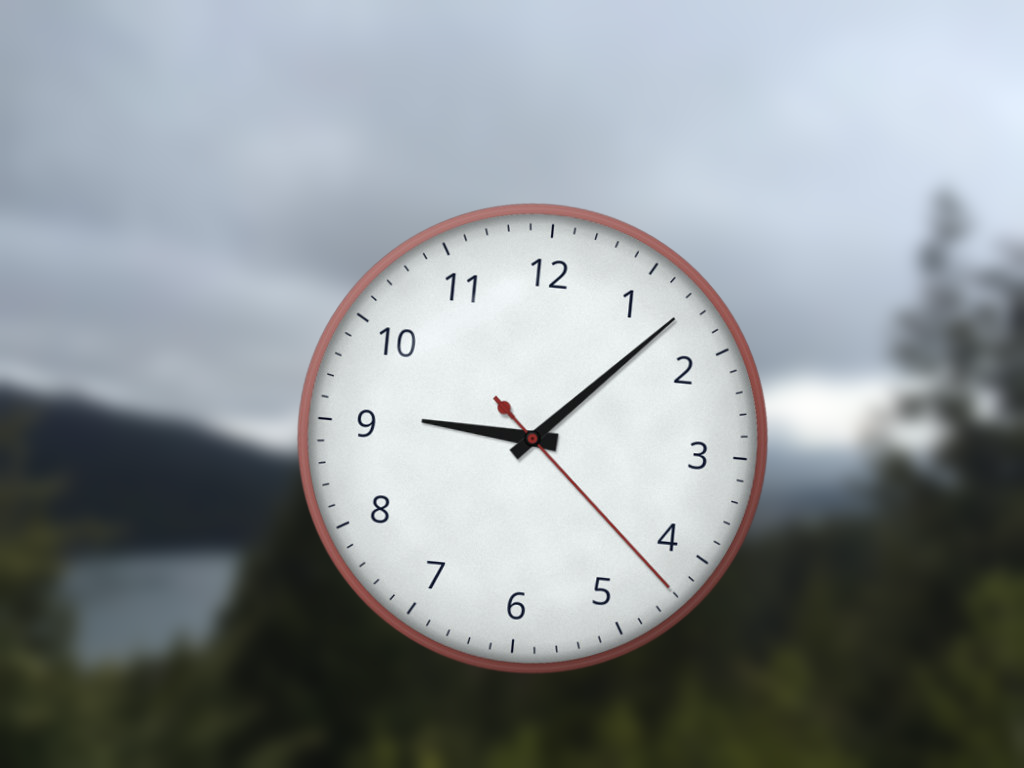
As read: 9.07.22
